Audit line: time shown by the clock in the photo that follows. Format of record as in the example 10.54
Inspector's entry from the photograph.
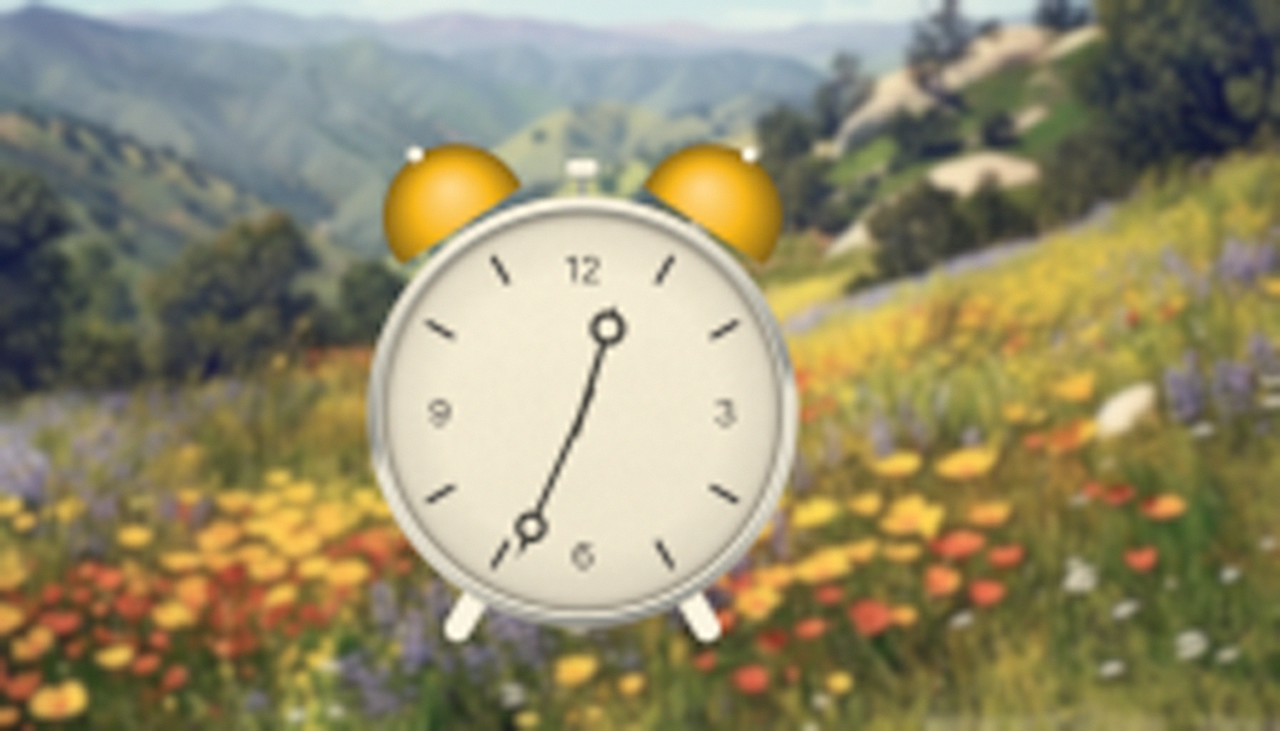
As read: 12.34
